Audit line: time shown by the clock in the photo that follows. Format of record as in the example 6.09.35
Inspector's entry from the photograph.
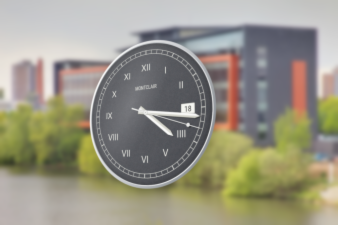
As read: 4.16.18
